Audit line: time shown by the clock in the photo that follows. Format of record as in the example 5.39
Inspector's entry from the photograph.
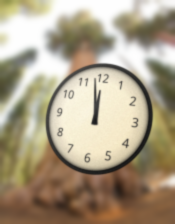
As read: 11.58
